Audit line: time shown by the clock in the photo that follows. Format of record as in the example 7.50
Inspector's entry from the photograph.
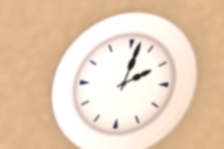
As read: 2.02
